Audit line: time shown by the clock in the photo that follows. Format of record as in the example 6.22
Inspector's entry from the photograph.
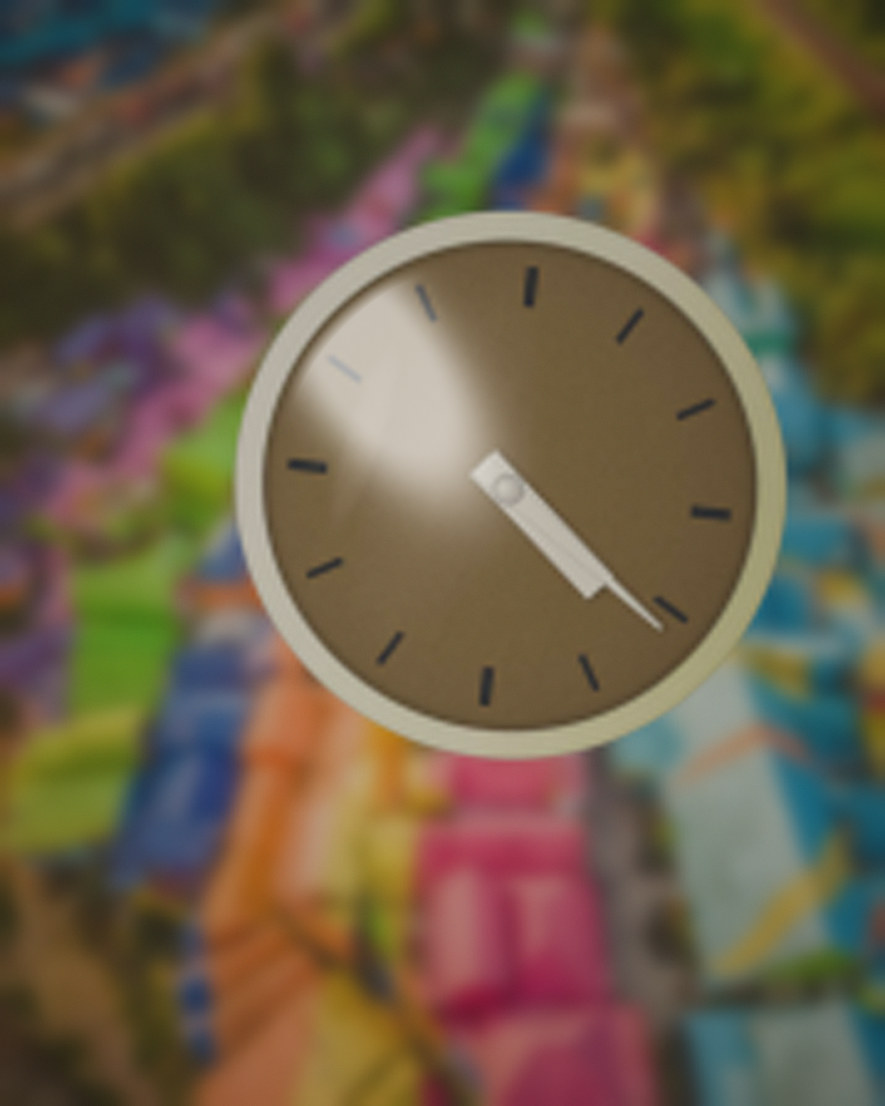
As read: 4.21
